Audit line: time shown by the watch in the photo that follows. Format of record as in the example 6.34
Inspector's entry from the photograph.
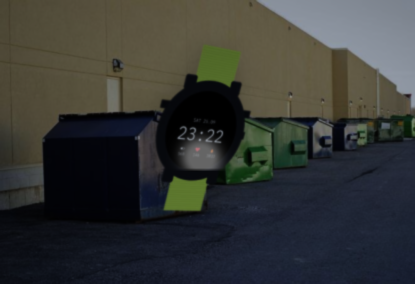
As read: 23.22
